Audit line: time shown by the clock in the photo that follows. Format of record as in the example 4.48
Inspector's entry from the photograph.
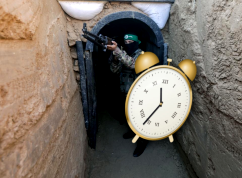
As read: 11.36
